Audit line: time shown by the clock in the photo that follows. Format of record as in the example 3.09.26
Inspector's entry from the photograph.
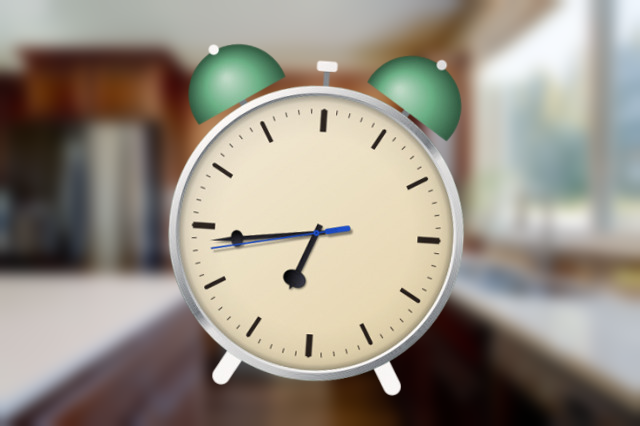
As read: 6.43.43
